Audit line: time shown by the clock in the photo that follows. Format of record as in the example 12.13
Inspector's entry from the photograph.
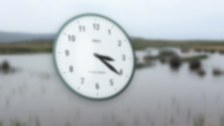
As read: 3.21
